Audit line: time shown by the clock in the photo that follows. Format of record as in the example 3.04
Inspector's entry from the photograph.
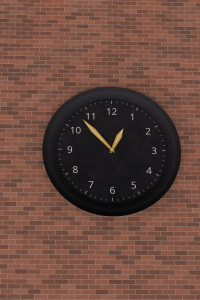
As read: 12.53
